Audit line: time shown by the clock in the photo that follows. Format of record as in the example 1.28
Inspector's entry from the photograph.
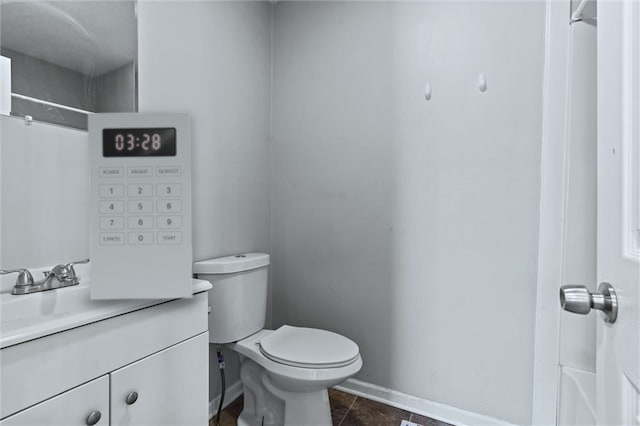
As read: 3.28
